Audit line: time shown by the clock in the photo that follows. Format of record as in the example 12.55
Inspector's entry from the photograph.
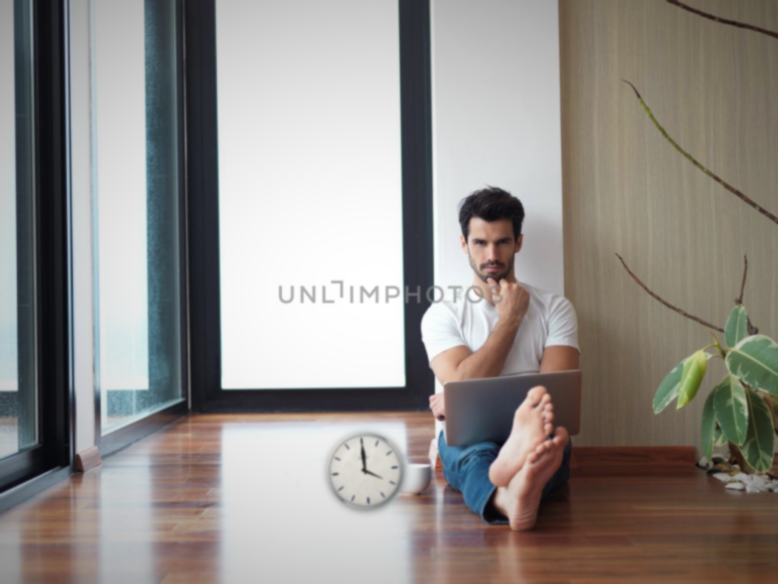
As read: 4.00
